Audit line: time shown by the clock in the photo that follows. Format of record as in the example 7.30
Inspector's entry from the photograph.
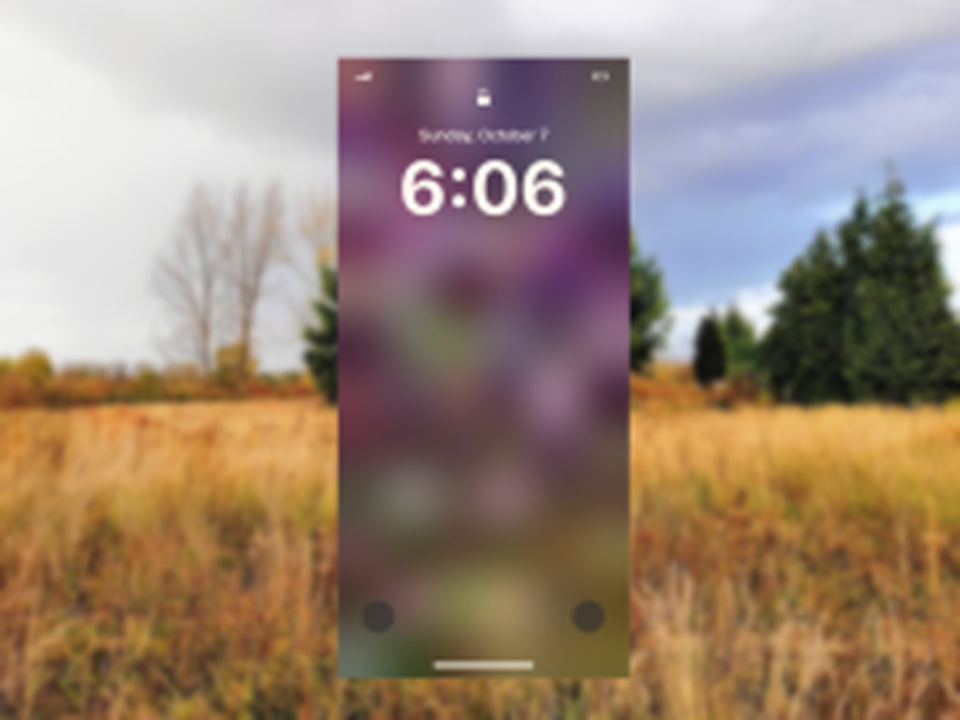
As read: 6.06
